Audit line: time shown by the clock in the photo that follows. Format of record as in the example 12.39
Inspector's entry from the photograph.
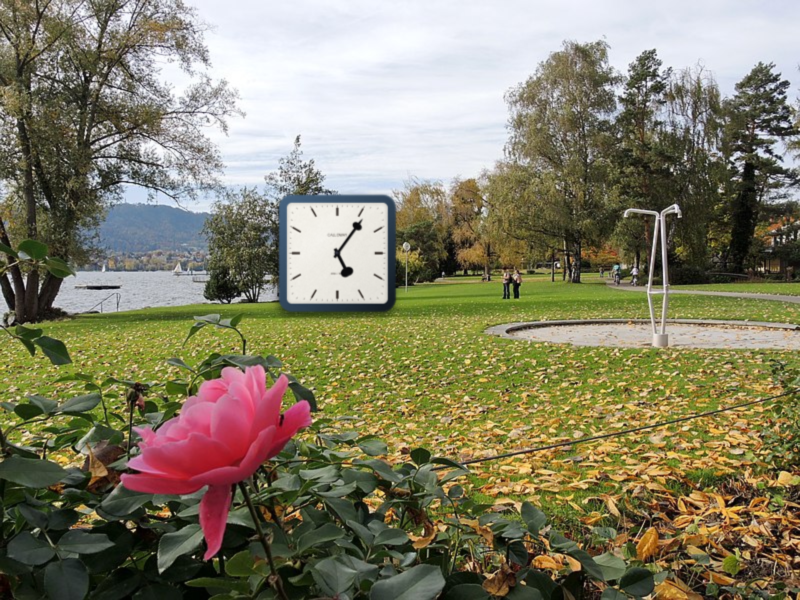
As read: 5.06
